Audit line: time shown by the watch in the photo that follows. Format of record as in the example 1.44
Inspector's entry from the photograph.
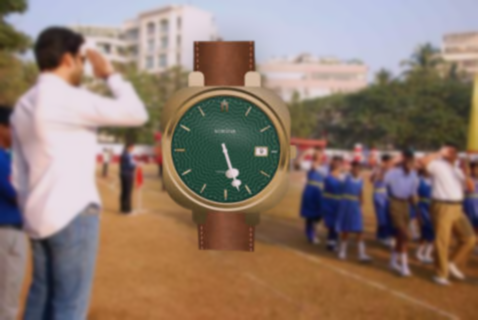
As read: 5.27
